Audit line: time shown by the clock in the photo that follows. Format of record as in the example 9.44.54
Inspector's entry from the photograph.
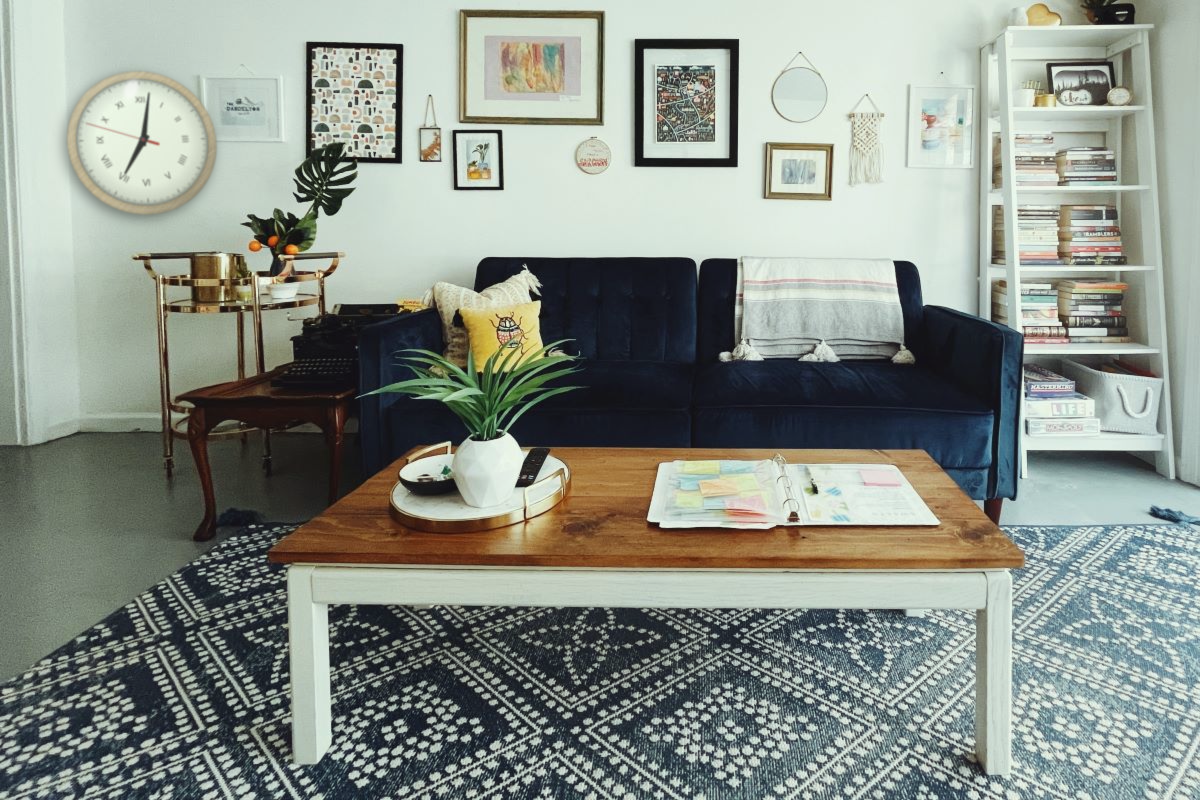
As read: 7.01.48
